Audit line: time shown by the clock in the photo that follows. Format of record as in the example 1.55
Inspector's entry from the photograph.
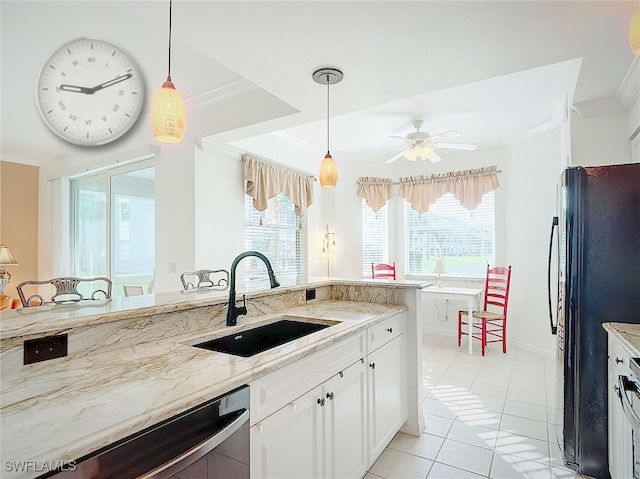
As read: 9.11
